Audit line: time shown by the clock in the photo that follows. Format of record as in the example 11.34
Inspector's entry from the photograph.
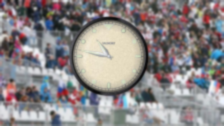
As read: 10.47
